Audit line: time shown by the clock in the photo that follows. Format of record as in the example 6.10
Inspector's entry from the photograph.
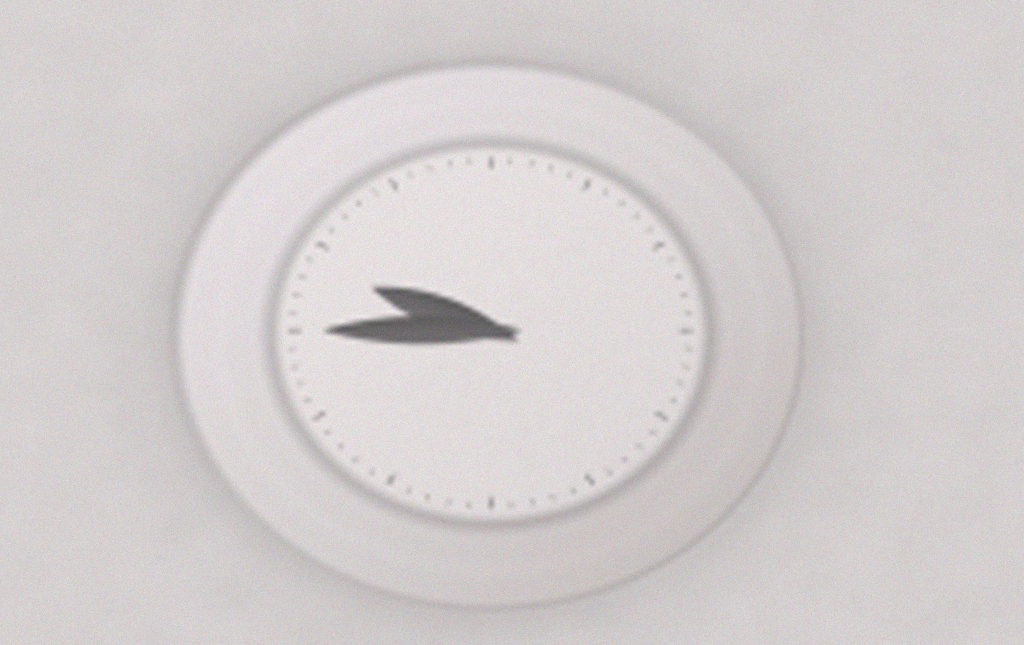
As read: 9.45
